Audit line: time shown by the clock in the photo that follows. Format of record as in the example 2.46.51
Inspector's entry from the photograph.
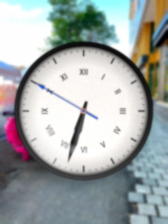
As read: 6.32.50
